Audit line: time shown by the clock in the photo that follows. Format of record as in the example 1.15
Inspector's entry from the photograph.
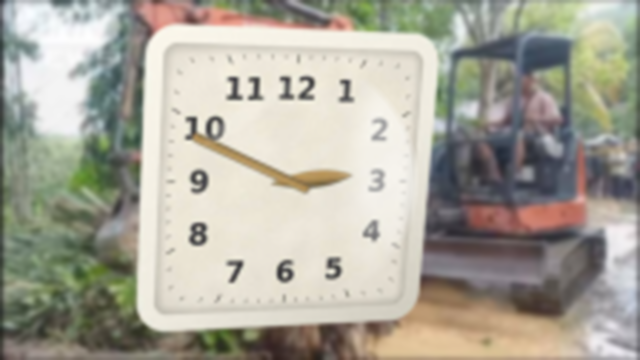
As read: 2.49
